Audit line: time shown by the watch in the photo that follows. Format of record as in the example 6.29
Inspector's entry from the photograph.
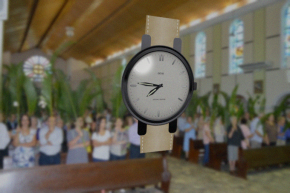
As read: 7.46
